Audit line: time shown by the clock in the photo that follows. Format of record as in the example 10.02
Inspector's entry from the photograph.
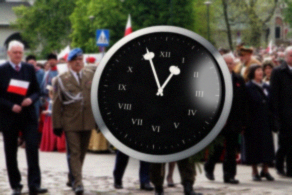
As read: 12.56
